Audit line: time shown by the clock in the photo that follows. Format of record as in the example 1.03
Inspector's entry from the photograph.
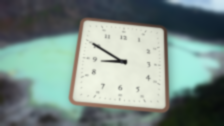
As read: 8.50
